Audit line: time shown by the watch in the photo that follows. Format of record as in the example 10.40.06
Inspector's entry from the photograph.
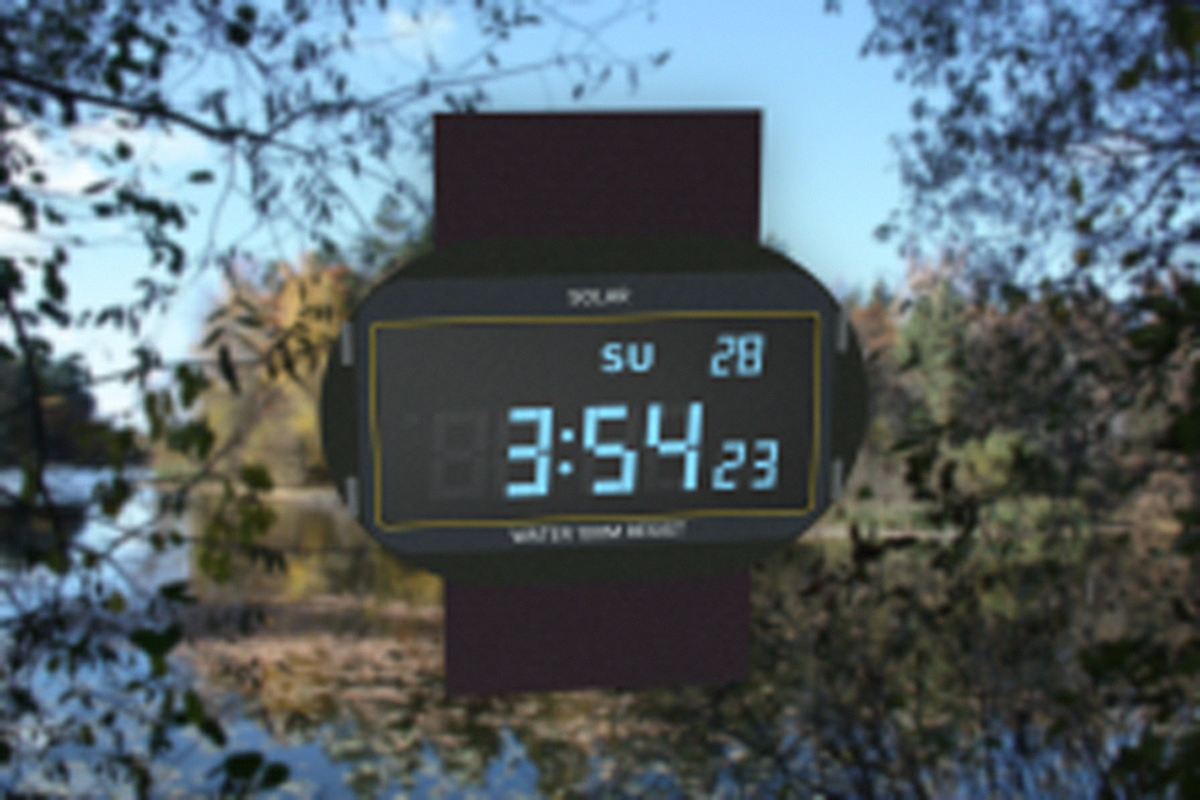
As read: 3.54.23
